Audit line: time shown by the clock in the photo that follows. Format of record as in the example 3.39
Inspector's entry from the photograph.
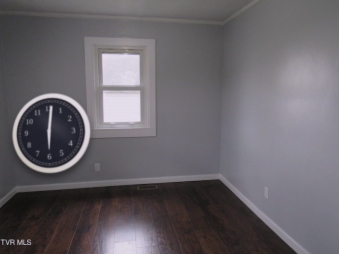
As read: 6.01
